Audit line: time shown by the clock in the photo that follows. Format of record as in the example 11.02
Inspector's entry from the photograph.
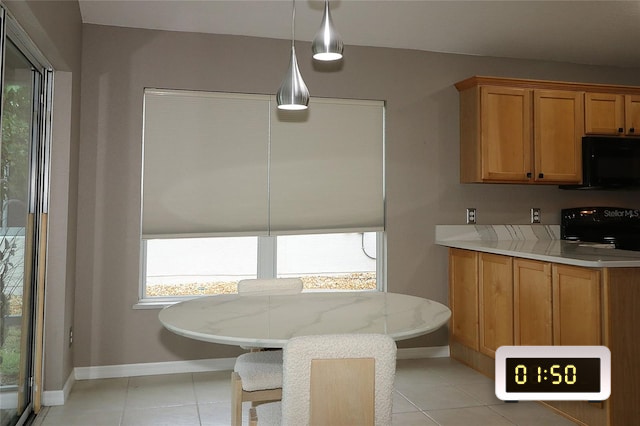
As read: 1.50
